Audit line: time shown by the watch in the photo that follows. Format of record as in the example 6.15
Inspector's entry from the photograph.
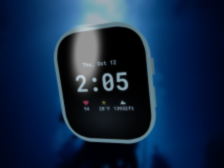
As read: 2.05
